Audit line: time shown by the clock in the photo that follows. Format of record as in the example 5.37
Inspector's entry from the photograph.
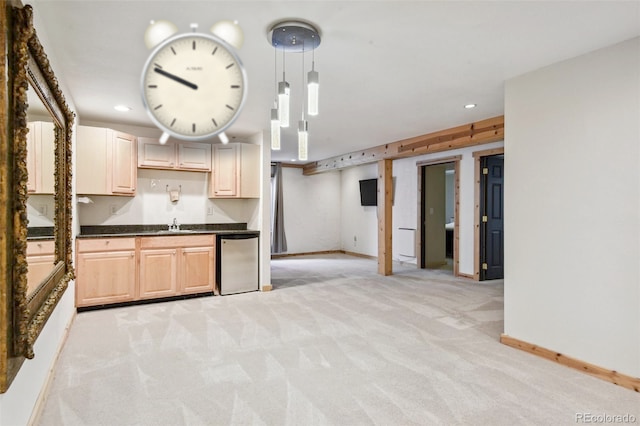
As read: 9.49
